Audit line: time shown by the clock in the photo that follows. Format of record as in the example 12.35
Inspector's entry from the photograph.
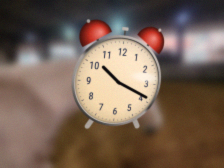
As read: 10.19
